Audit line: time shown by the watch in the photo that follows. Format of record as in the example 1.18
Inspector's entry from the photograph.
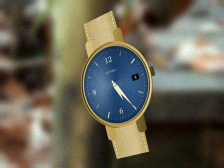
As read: 5.25
